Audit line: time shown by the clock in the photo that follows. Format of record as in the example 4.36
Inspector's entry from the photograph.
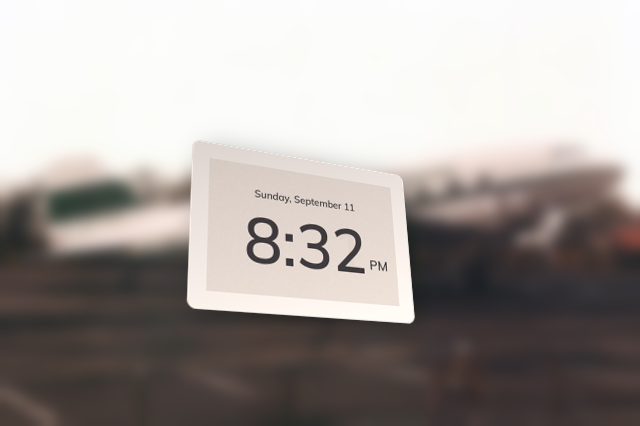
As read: 8.32
